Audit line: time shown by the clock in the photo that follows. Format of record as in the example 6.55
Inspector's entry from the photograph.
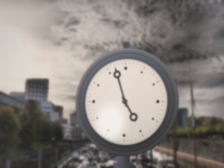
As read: 4.57
